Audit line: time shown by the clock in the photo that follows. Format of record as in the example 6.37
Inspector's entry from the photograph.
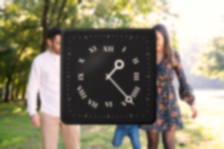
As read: 1.23
